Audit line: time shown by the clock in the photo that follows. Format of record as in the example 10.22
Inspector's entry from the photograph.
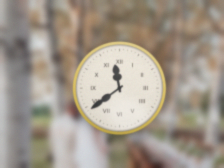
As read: 11.39
